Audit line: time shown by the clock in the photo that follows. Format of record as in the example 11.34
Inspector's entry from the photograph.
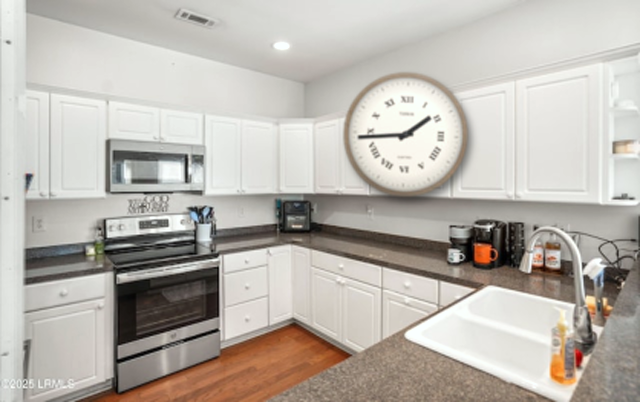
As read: 1.44
